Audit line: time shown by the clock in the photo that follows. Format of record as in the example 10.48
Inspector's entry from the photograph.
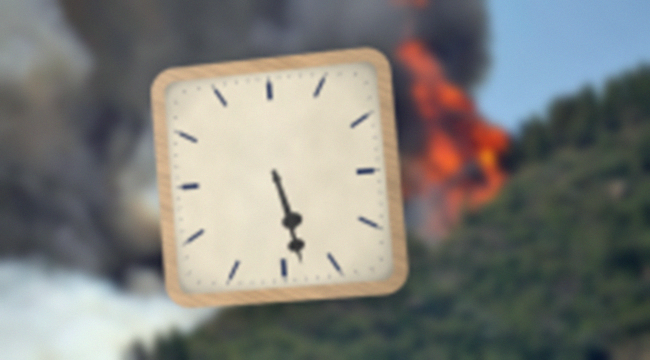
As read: 5.28
